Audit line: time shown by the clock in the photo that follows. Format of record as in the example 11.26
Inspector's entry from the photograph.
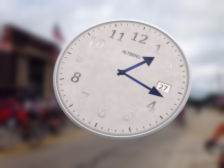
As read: 1.17
